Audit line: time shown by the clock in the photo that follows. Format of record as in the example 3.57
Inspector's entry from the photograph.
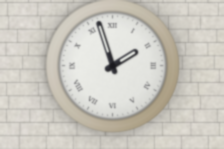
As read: 1.57
